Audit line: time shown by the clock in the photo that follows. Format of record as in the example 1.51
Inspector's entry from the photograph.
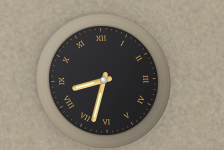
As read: 8.33
